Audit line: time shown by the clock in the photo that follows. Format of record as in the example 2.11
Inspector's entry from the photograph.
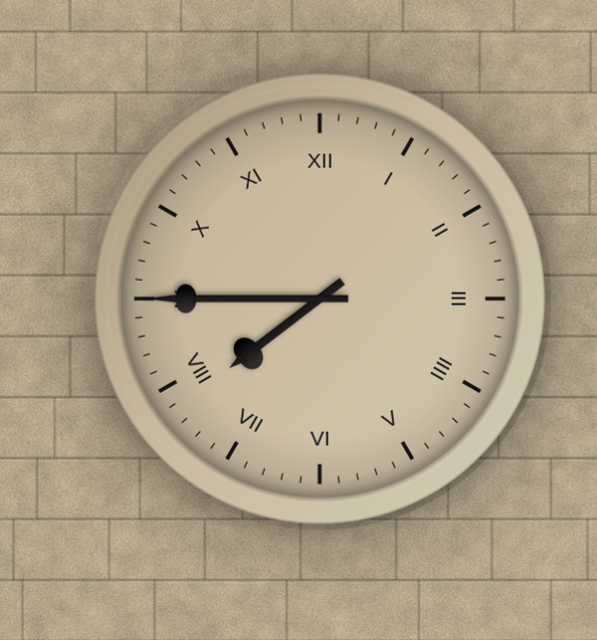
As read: 7.45
